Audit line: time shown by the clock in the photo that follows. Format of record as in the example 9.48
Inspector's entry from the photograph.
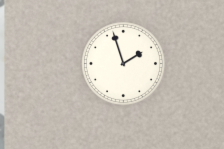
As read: 1.57
